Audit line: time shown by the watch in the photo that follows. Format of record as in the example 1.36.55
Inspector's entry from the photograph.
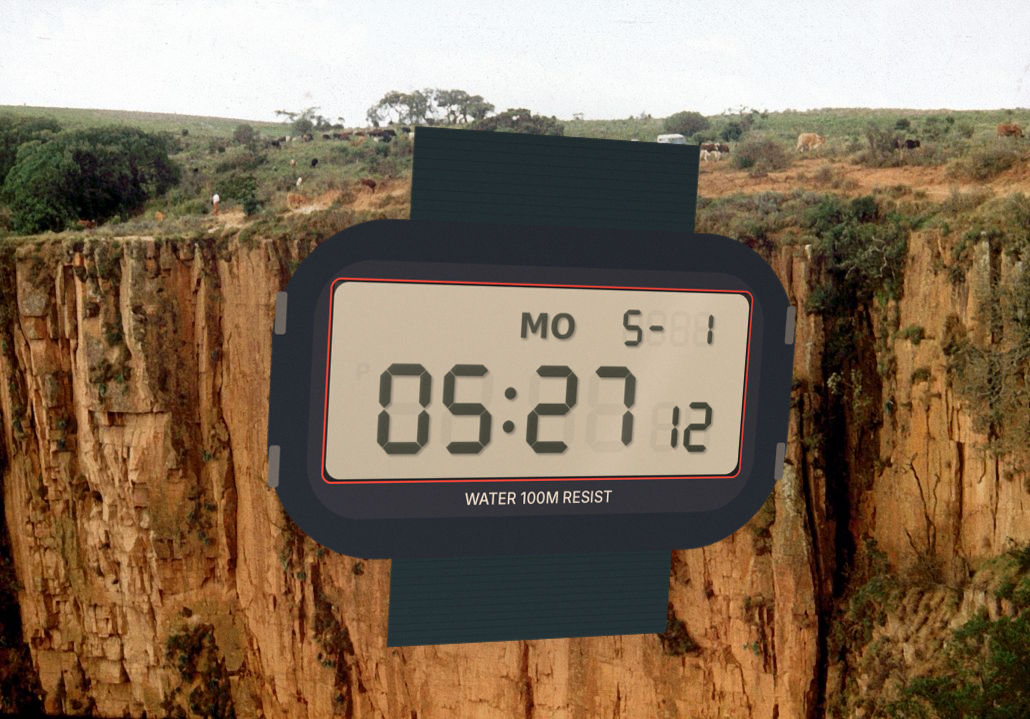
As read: 5.27.12
